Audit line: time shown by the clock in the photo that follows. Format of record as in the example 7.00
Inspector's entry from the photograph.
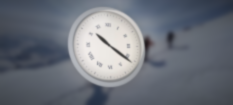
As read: 10.21
